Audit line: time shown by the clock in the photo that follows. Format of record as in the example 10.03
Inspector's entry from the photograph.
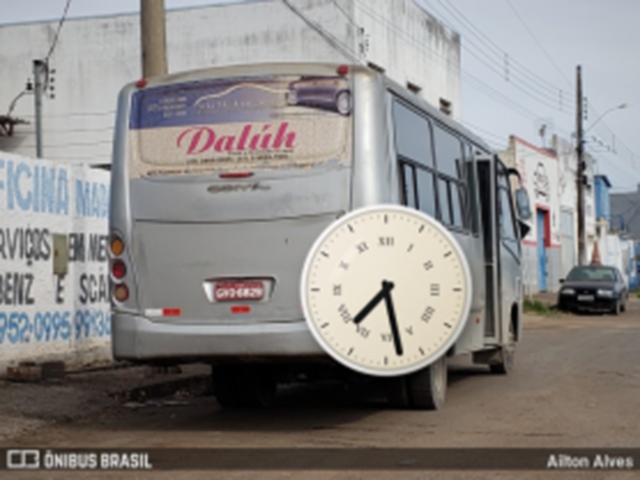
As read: 7.28
